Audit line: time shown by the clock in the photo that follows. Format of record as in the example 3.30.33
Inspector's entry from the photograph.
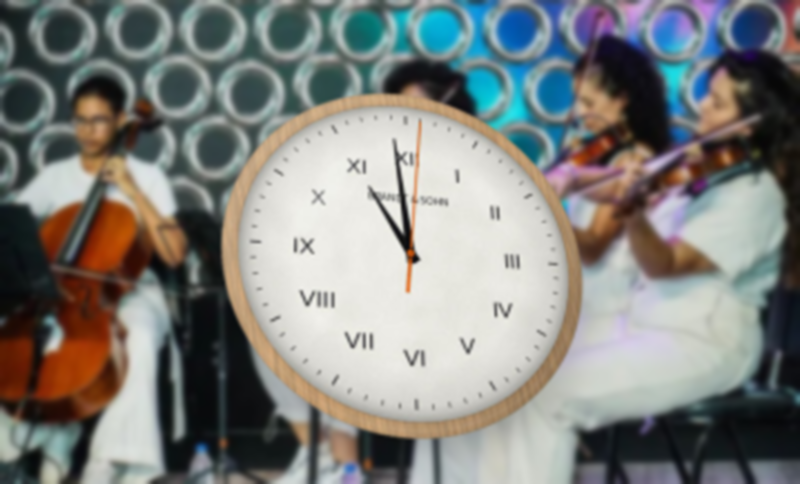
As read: 10.59.01
